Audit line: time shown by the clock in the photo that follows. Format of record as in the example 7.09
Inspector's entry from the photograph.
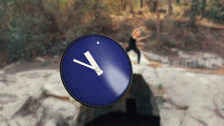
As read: 10.48
